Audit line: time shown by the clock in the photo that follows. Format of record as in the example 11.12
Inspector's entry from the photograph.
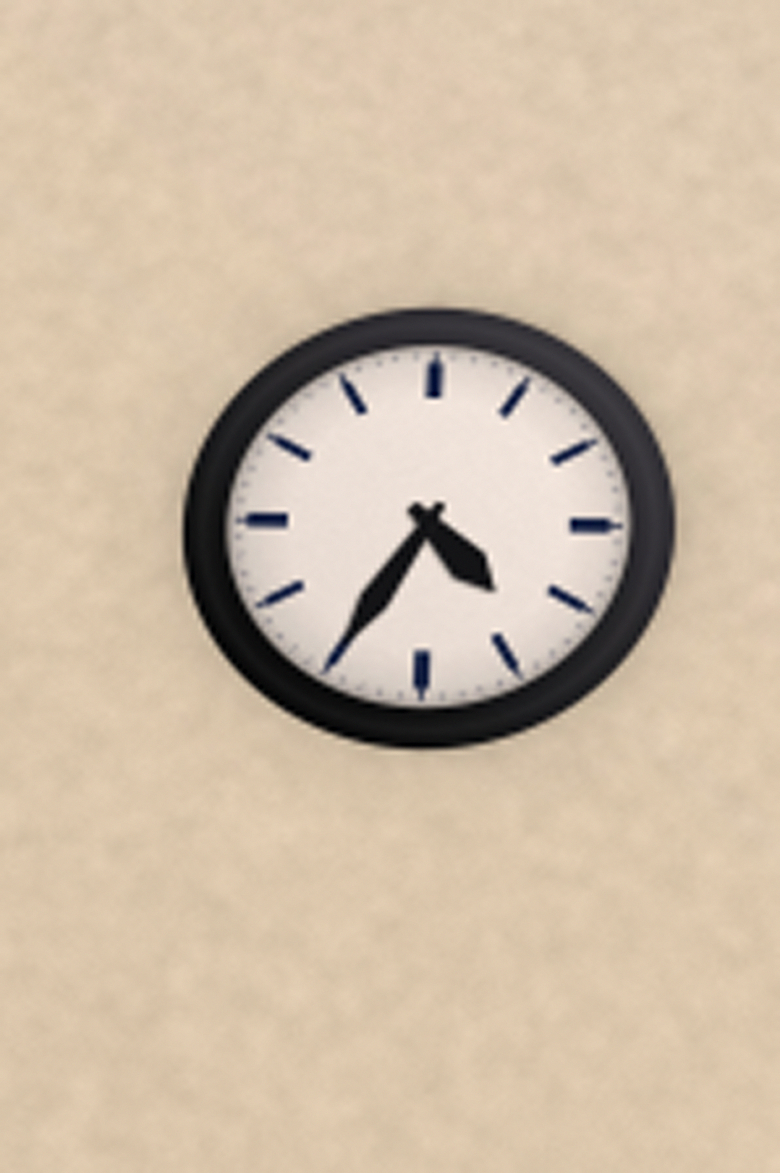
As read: 4.35
